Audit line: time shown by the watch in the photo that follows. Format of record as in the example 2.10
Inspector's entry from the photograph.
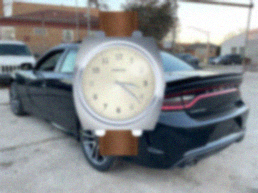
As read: 3.22
